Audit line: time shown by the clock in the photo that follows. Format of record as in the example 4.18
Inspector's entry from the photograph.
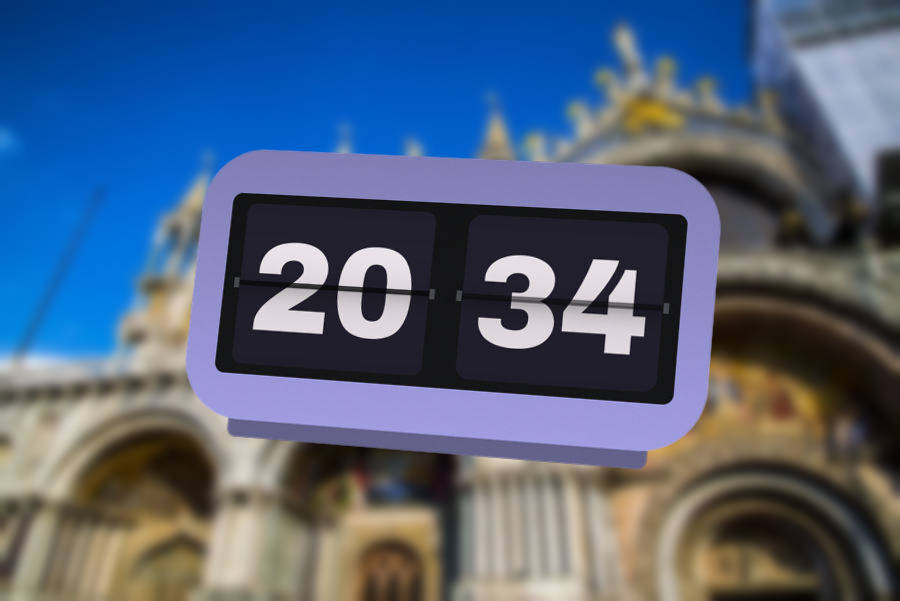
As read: 20.34
